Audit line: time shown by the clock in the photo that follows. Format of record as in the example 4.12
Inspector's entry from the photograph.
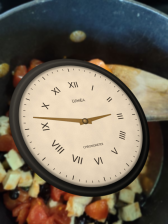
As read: 2.47
